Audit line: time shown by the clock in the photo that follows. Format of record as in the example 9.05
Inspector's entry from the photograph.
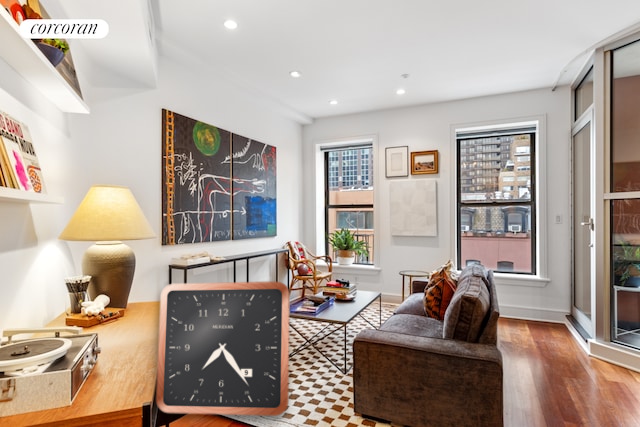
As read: 7.24
